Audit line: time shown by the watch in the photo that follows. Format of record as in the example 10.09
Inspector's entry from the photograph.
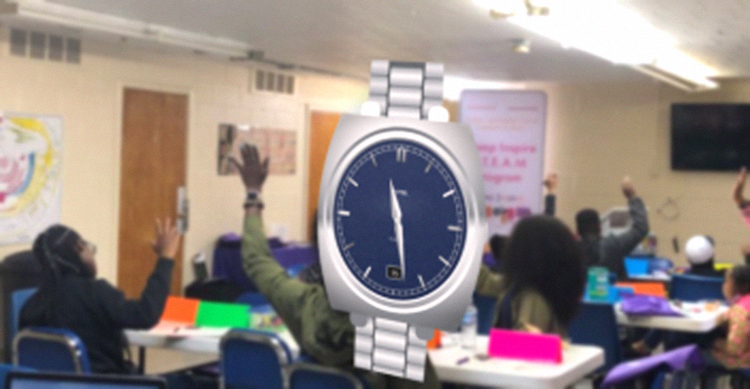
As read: 11.28
